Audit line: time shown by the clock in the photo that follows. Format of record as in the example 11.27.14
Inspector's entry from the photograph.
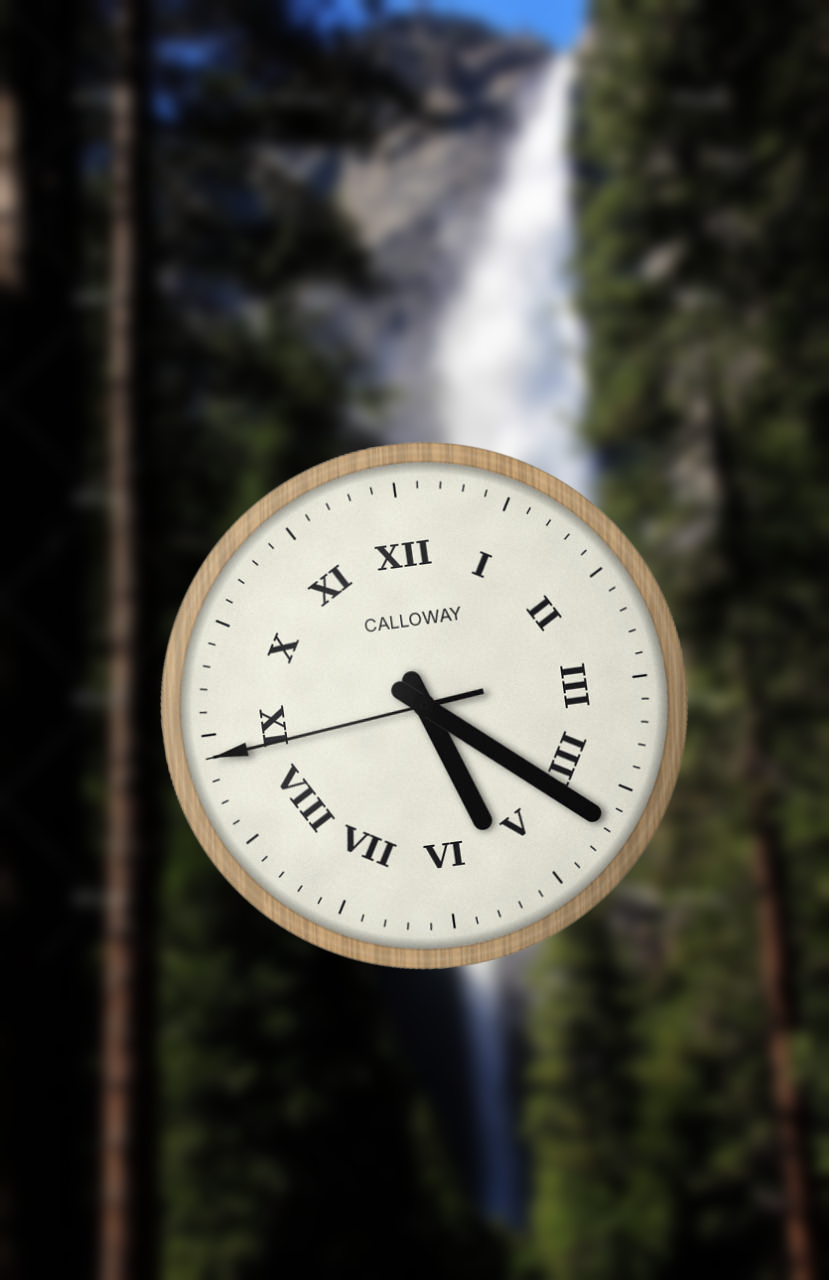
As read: 5.21.44
